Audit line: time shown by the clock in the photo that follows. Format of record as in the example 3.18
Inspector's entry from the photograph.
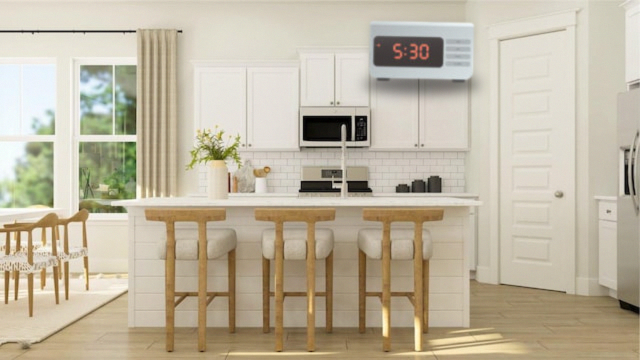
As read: 5.30
